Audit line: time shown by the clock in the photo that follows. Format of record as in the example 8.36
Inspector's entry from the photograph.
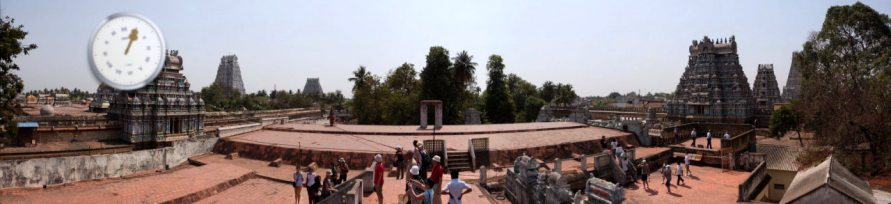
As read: 1.05
